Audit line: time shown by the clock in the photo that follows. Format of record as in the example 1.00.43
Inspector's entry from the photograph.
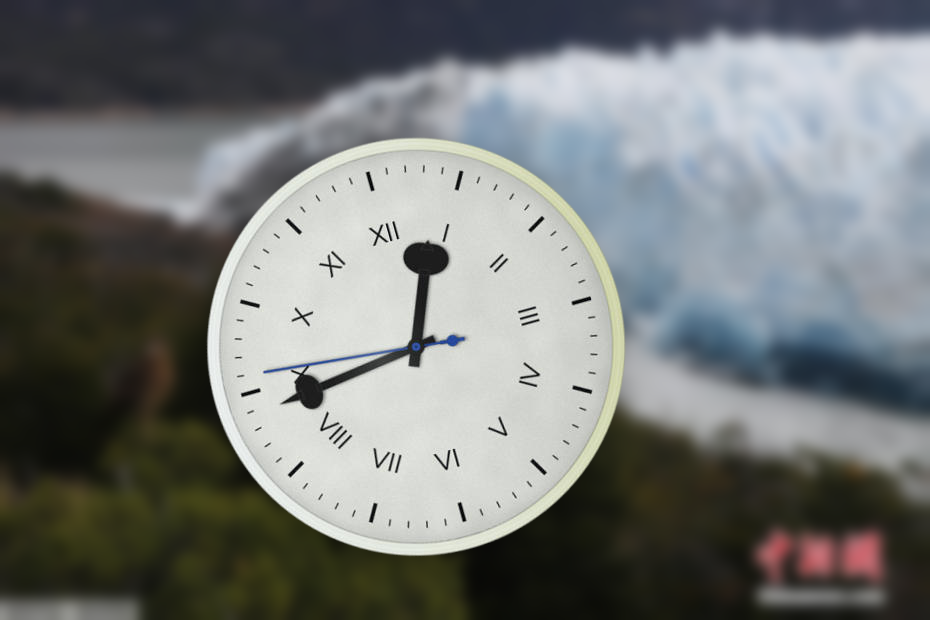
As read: 12.43.46
